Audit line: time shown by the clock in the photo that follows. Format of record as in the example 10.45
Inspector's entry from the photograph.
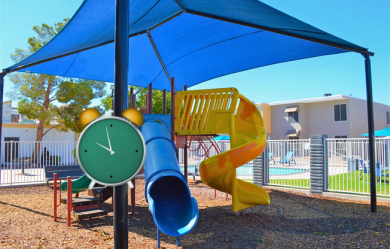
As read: 9.58
